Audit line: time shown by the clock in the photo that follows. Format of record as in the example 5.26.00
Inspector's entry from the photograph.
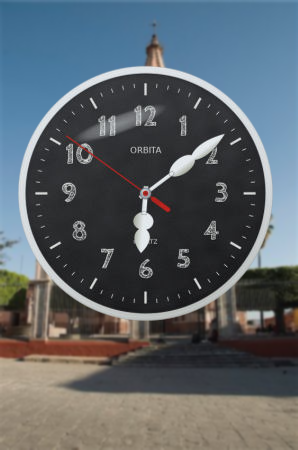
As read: 6.08.51
